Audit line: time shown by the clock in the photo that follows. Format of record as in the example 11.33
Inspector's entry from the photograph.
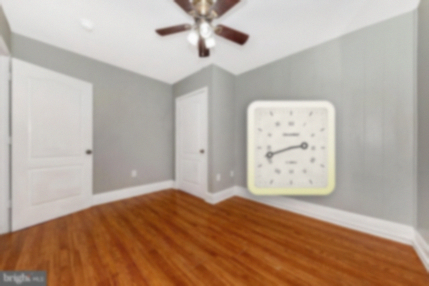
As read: 2.42
